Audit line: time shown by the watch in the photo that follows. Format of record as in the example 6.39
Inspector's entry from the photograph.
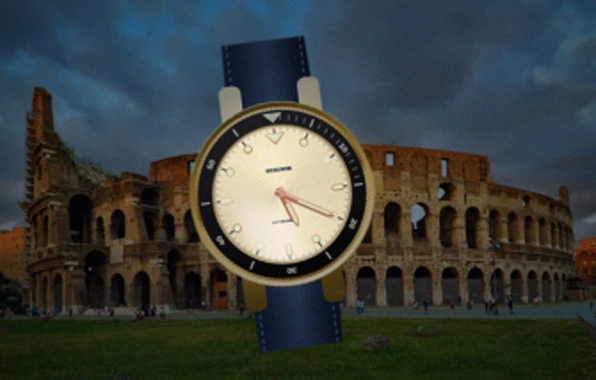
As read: 5.20
